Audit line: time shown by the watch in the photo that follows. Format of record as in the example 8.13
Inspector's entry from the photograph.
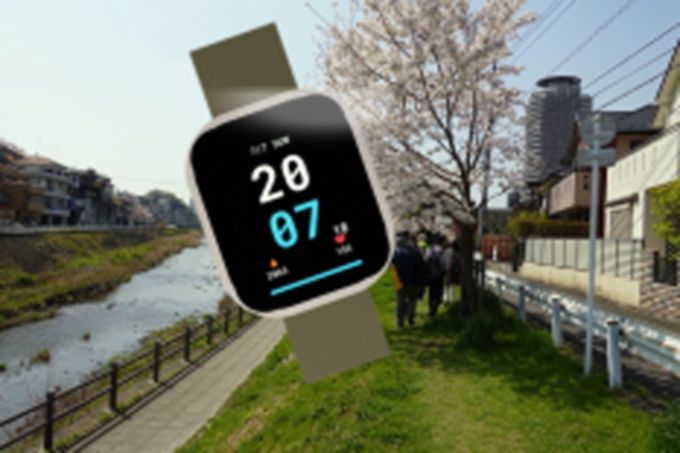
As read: 20.07
